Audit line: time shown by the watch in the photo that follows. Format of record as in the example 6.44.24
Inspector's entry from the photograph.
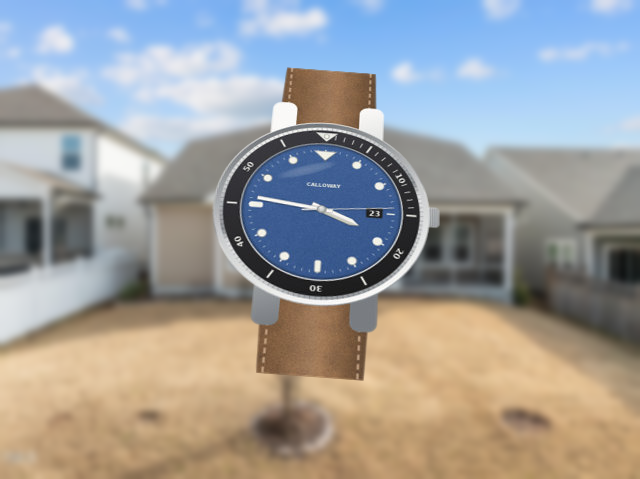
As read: 3.46.14
